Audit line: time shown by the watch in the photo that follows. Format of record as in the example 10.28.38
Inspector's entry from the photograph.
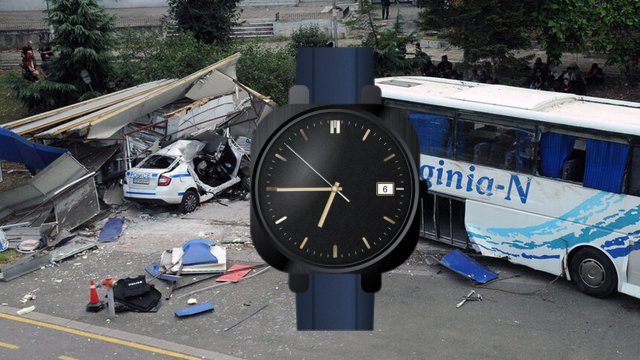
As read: 6.44.52
